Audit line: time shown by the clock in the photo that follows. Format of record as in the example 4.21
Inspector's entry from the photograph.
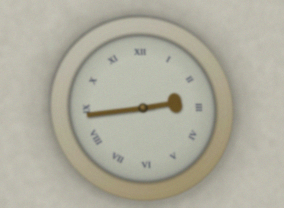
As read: 2.44
